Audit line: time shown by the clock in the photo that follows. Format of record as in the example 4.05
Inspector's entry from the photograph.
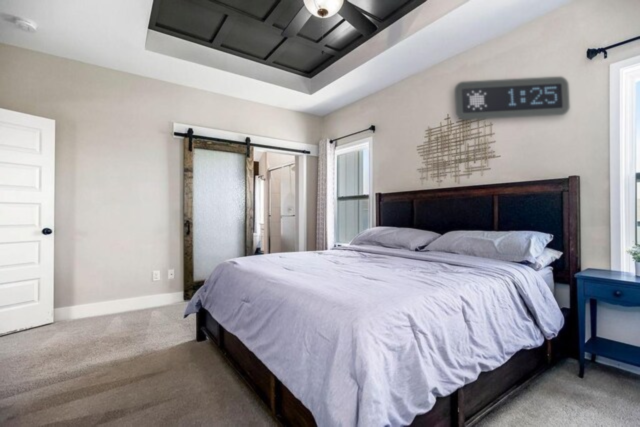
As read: 1.25
